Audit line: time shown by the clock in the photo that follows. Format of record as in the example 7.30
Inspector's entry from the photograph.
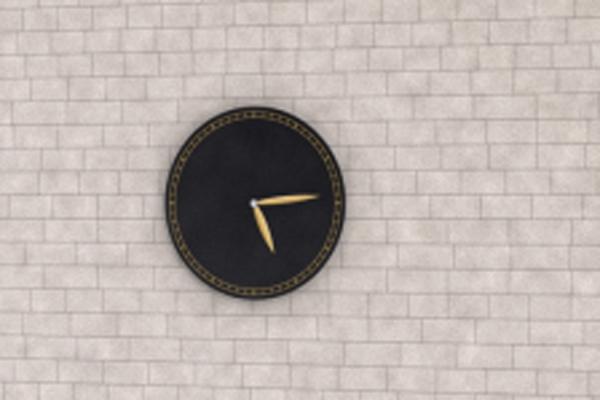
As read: 5.14
